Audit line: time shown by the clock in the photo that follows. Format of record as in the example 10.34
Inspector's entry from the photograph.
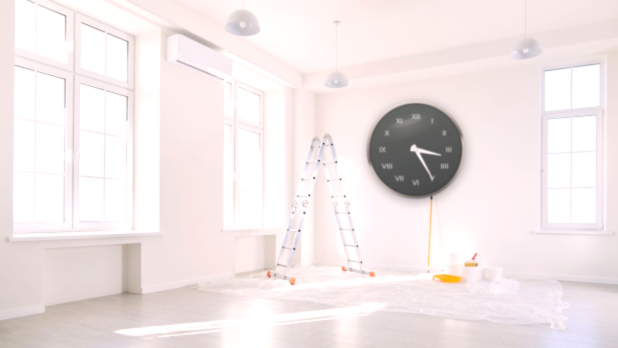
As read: 3.25
